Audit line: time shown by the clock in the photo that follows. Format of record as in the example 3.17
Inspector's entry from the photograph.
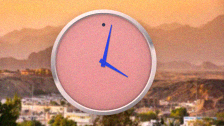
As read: 4.02
